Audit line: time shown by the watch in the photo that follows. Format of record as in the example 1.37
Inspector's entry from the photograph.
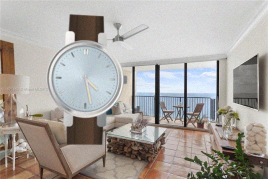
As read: 4.28
